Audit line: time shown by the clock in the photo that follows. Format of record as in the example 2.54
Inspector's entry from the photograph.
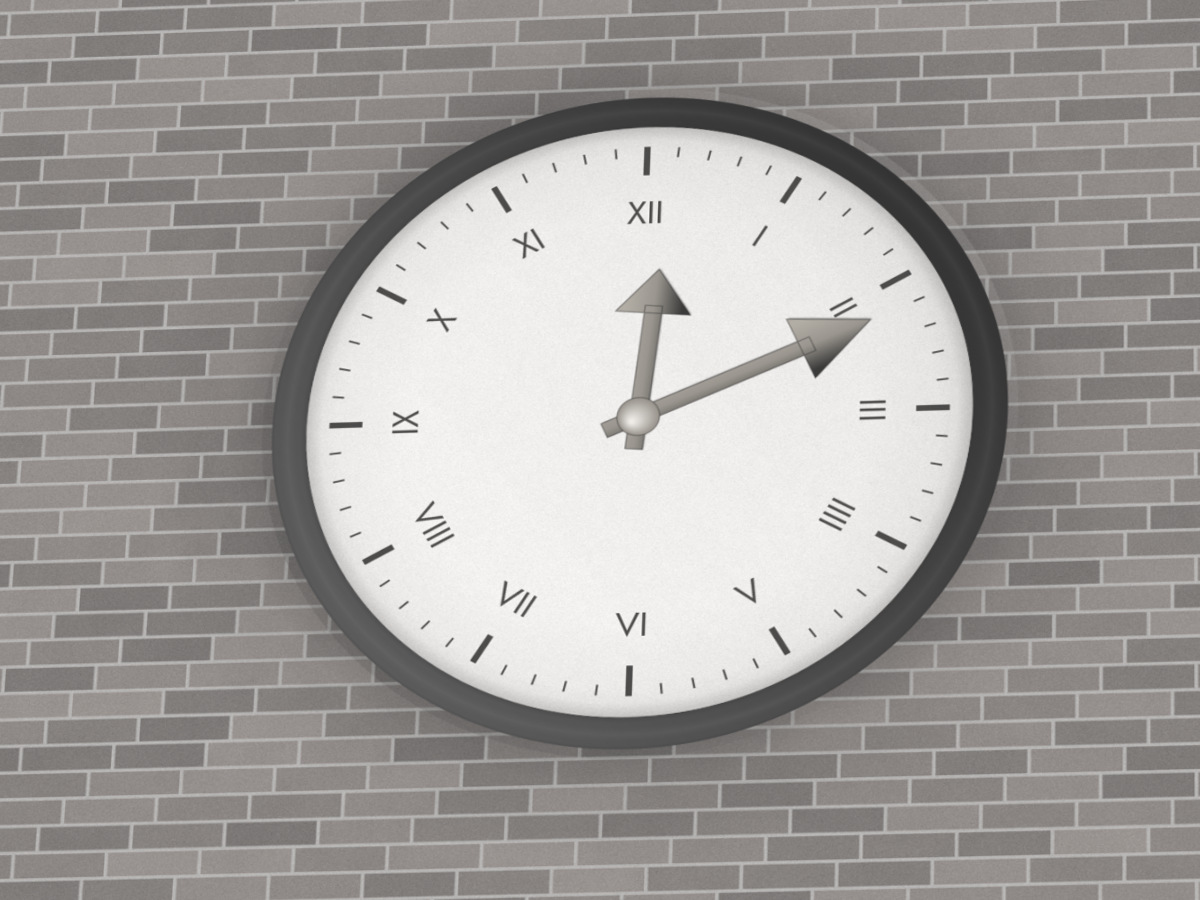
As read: 12.11
